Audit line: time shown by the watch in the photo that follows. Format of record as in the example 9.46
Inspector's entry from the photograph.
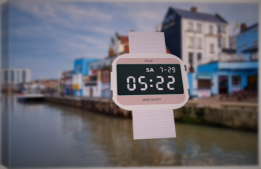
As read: 5.22
